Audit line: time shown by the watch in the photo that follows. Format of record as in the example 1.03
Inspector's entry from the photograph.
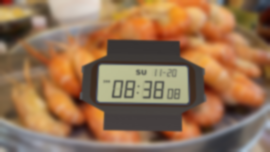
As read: 8.38
